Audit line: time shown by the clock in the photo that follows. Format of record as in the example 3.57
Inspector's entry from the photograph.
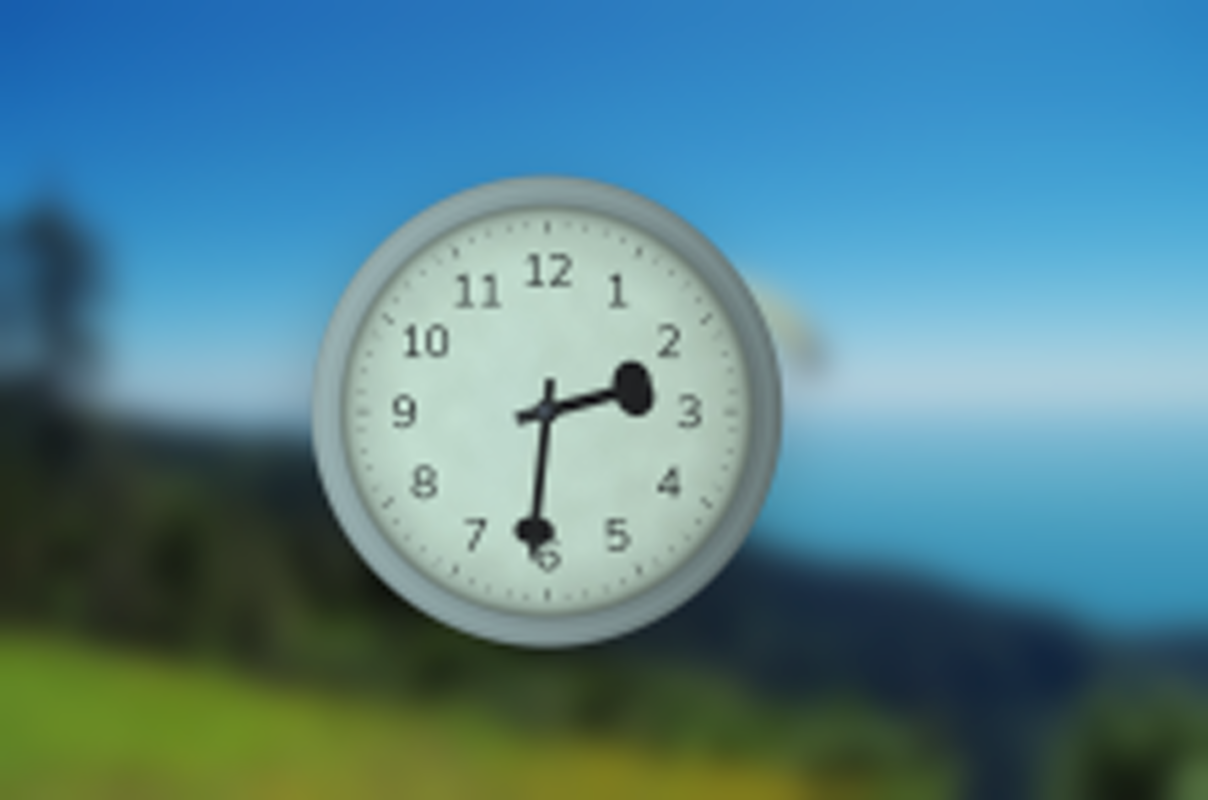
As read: 2.31
